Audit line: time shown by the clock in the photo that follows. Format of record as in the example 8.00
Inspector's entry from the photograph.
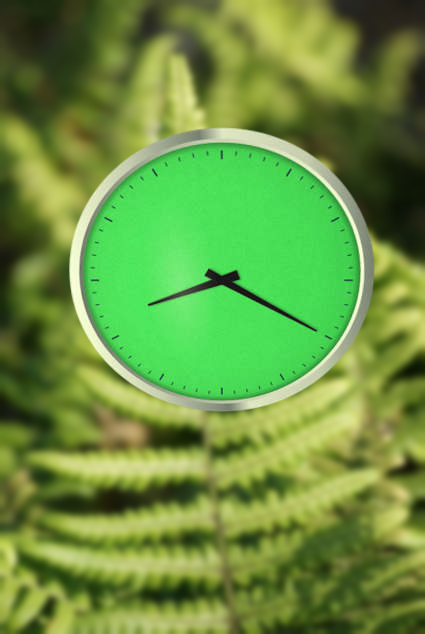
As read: 8.20
